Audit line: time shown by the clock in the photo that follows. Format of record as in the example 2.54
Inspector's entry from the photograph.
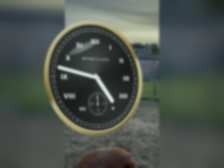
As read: 4.47
